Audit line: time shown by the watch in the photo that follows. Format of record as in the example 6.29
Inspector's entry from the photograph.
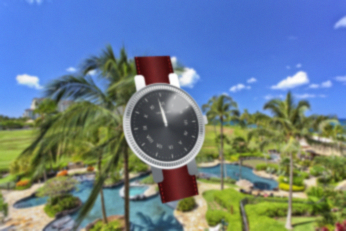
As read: 11.59
